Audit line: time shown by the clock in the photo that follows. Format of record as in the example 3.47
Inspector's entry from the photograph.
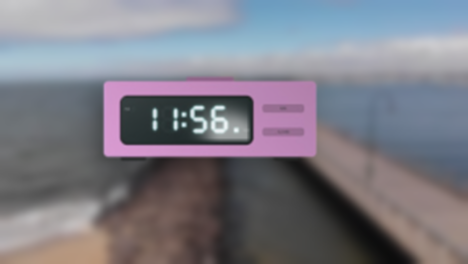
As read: 11.56
